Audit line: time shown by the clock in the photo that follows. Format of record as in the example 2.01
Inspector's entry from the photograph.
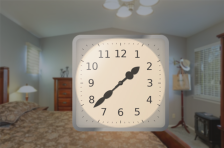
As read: 1.38
